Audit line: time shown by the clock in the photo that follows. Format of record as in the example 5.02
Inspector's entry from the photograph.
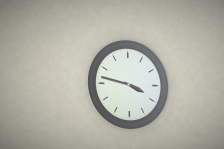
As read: 3.47
